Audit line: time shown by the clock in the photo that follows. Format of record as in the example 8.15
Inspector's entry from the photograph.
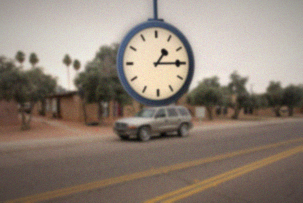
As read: 1.15
